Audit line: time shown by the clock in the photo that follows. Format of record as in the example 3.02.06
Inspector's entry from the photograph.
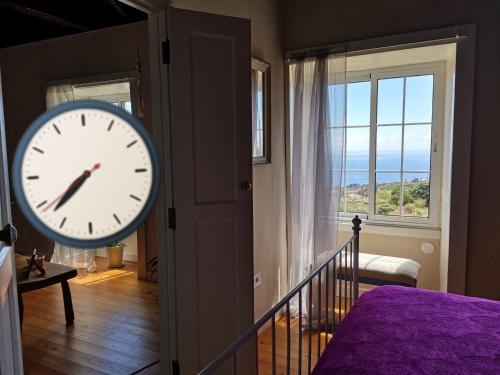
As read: 7.37.39
